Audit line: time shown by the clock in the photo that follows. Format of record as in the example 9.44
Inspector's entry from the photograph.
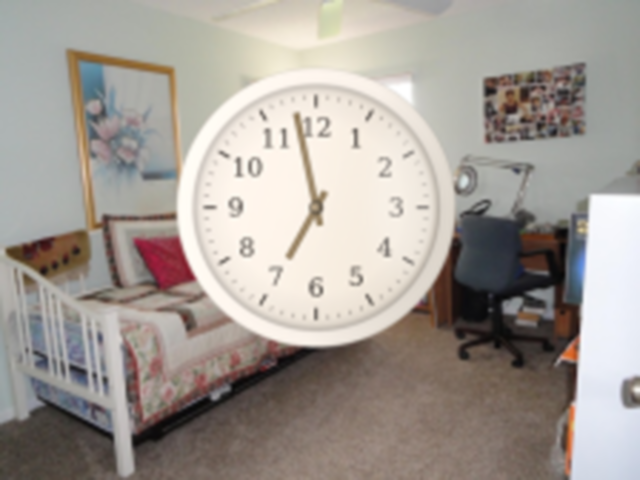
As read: 6.58
